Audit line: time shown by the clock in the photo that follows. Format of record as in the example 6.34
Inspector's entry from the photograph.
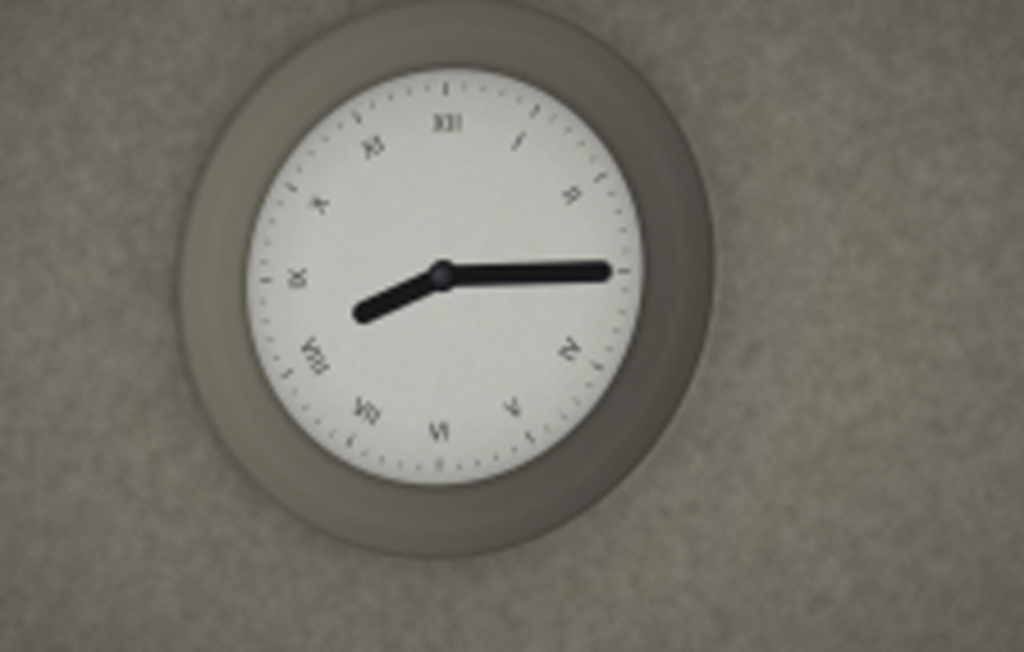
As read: 8.15
